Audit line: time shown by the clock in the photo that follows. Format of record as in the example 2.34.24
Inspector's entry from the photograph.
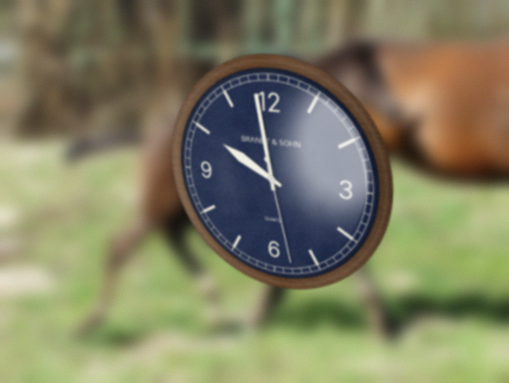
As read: 9.58.28
